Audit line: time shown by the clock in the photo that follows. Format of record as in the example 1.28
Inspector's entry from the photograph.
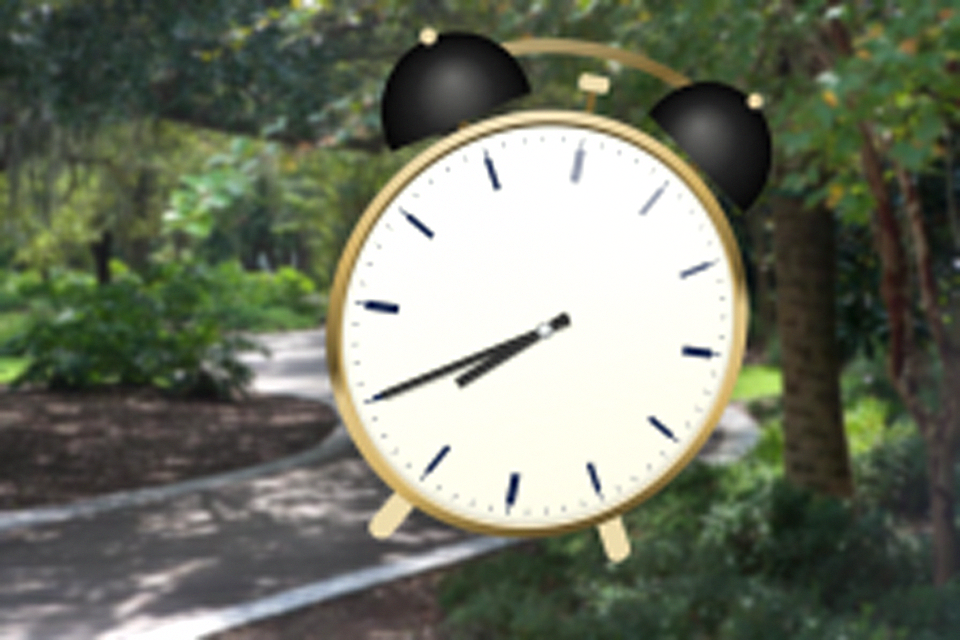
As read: 7.40
